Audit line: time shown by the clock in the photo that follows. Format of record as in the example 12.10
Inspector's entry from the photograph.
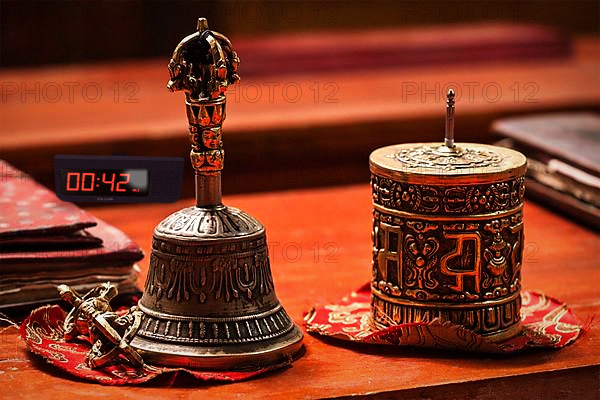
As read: 0.42
